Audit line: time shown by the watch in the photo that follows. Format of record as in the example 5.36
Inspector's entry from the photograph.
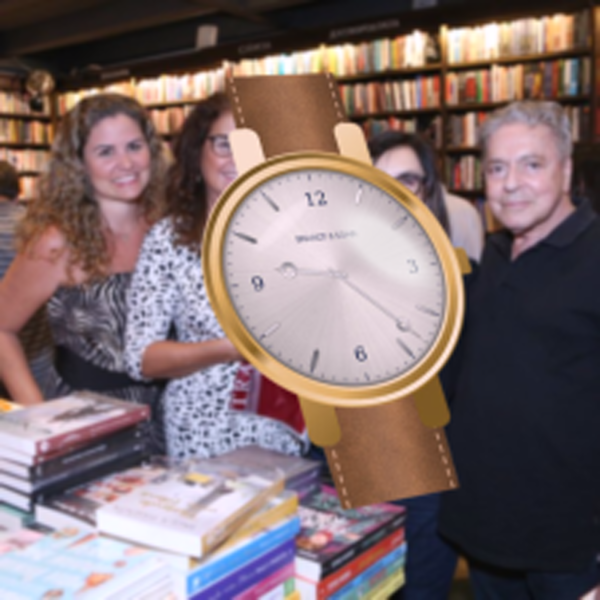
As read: 9.23
